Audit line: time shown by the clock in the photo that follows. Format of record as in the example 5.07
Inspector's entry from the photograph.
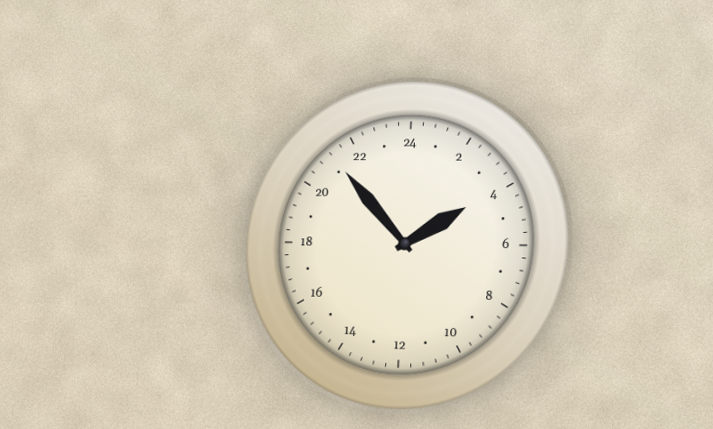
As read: 3.53
